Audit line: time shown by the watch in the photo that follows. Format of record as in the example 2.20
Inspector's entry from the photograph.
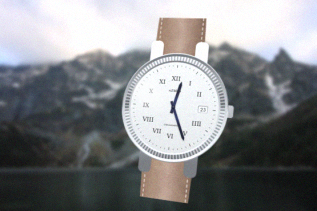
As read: 12.26
